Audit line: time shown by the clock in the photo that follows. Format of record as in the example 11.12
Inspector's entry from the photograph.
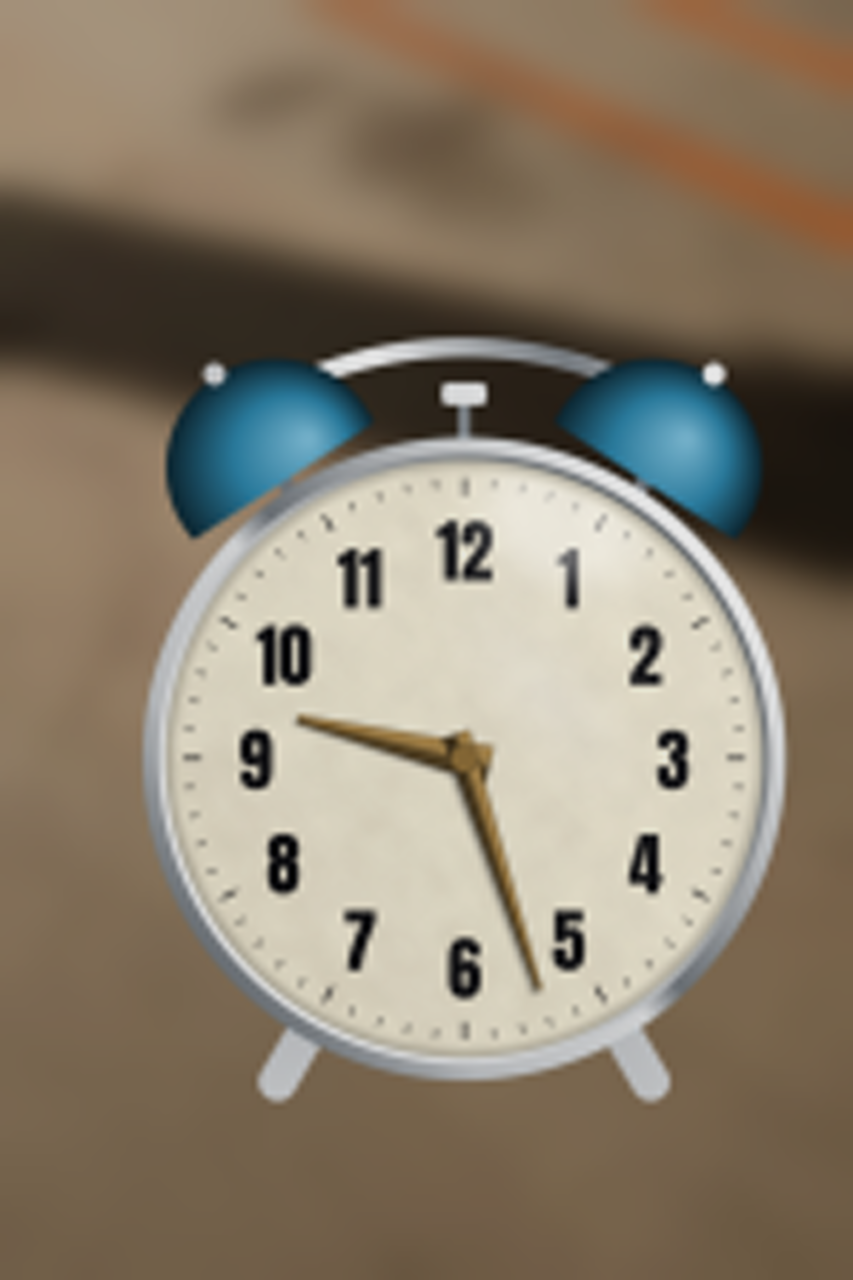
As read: 9.27
